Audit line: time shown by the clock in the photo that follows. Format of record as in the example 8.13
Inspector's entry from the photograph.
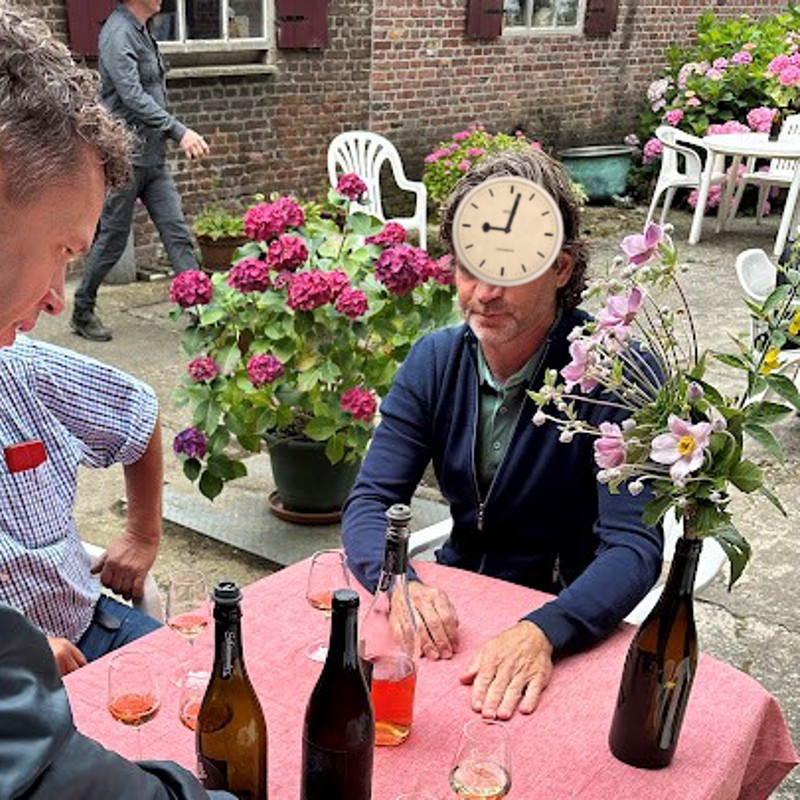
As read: 9.02
